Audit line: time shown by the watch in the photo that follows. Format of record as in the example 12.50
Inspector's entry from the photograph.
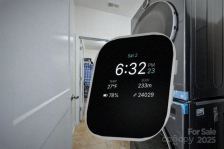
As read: 6.32
